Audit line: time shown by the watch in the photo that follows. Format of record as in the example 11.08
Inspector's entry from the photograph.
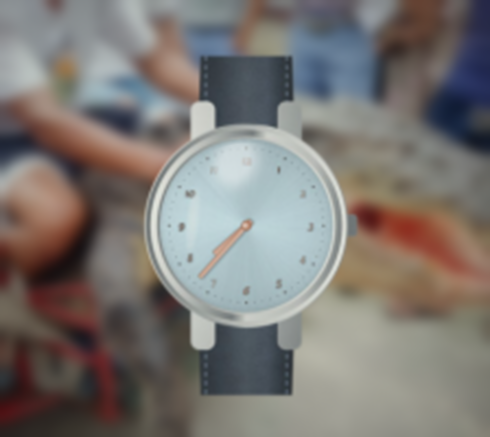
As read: 7.37
